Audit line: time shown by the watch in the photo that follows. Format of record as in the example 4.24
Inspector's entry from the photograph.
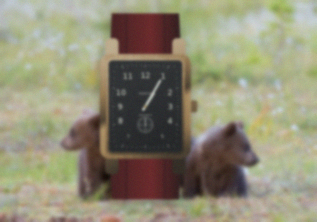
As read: 1.05
